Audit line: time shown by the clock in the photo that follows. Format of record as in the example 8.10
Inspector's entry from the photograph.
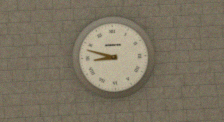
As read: 8.48
